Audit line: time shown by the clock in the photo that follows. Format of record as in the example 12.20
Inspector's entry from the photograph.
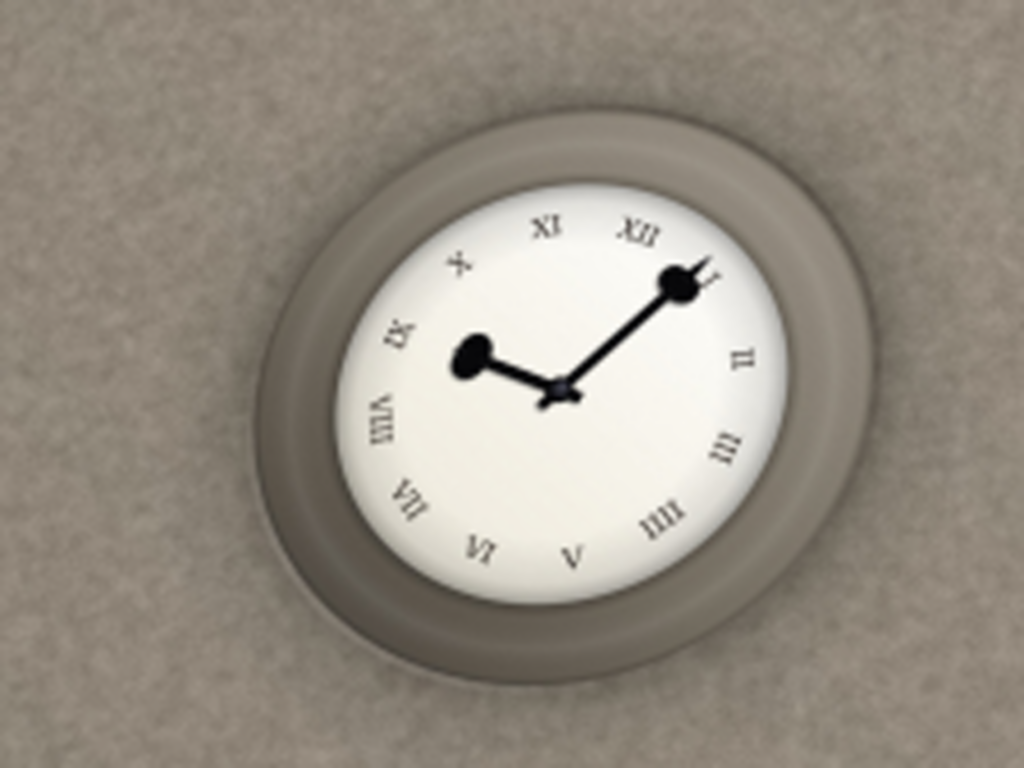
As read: 9.04
